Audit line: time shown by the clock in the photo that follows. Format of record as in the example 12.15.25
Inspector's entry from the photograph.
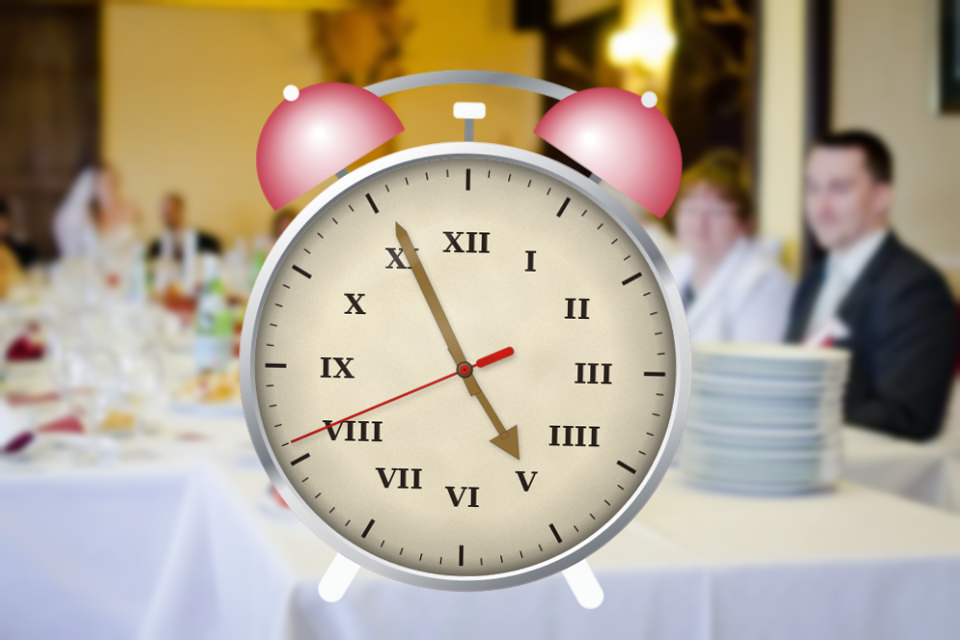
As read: 4.55.41
